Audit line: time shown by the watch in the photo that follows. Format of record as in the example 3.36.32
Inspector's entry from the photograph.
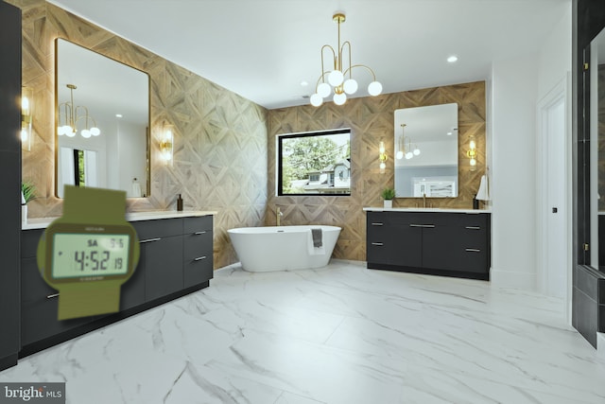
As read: 4.52.19
